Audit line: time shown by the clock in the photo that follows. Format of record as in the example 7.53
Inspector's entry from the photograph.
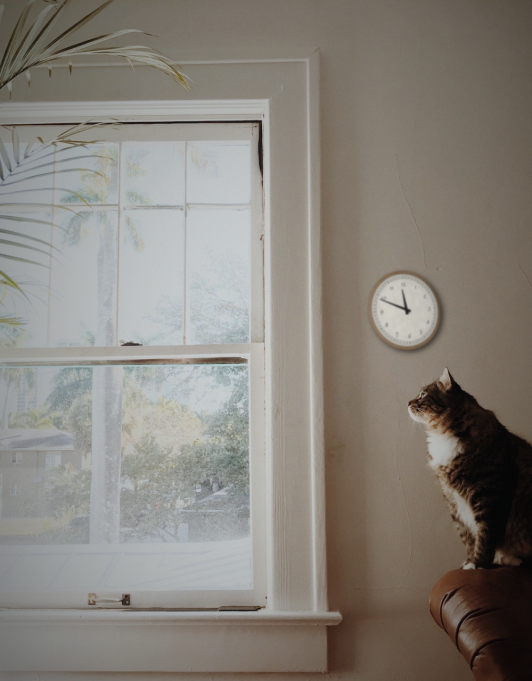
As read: 11.49
